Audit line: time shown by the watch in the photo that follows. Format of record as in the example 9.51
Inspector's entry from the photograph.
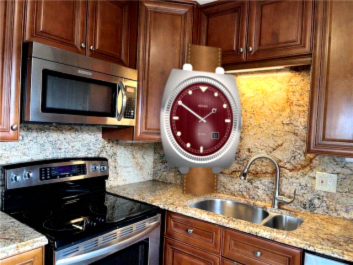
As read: 1.50
